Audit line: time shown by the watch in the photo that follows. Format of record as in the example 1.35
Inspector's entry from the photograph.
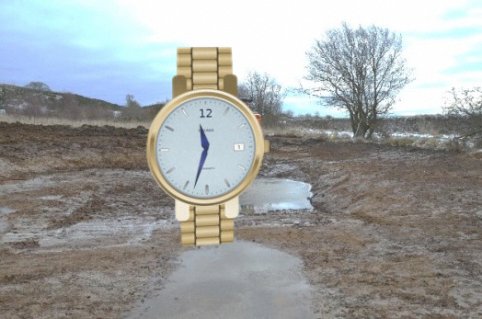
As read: 11.33
